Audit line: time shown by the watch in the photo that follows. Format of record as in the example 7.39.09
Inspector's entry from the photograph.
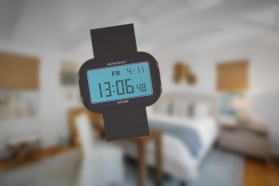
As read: 13.06.48
